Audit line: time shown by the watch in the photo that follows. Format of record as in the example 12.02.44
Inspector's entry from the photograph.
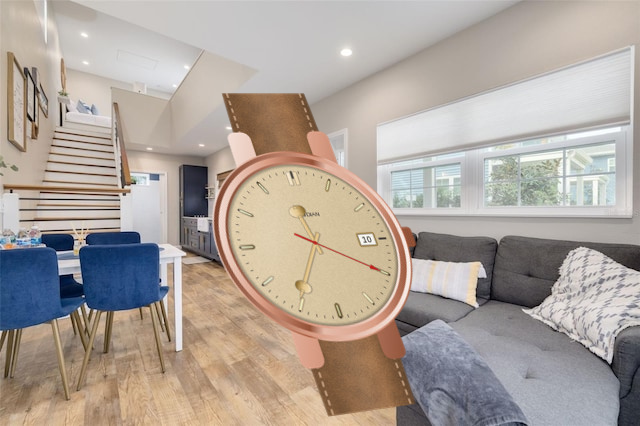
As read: 11.35.20
